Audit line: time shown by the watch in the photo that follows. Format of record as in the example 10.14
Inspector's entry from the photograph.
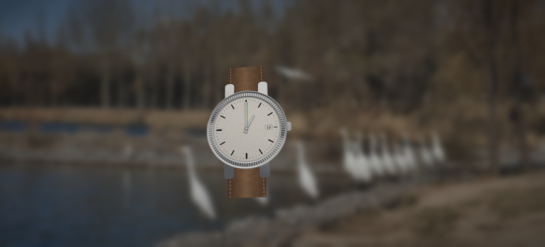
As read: 1.00
